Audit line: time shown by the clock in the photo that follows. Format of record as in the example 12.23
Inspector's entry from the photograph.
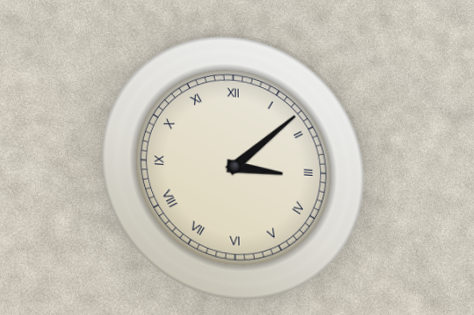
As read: 3.08
